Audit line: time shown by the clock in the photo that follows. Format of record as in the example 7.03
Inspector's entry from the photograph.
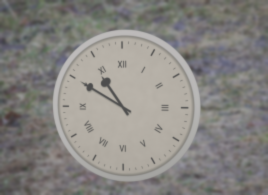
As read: 10.50
